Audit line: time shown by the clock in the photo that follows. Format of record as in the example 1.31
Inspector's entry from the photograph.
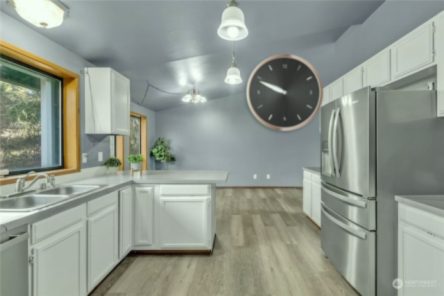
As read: 9.49
